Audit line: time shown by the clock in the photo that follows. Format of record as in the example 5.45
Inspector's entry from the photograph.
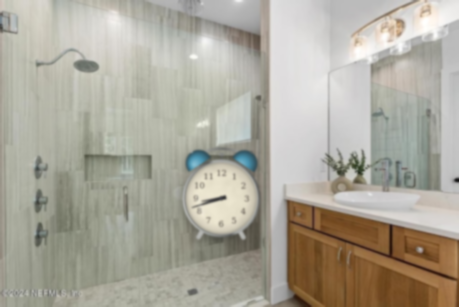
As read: 8.42
